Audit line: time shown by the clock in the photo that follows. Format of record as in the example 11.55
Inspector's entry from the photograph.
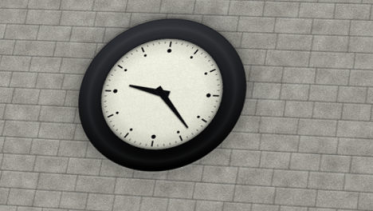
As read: 9.23
